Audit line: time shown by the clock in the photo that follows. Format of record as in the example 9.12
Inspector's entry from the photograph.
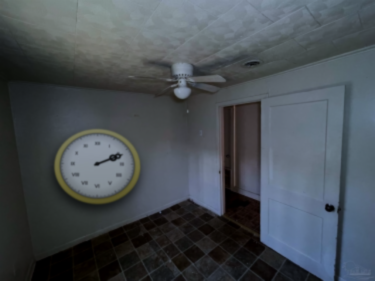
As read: 2.11
